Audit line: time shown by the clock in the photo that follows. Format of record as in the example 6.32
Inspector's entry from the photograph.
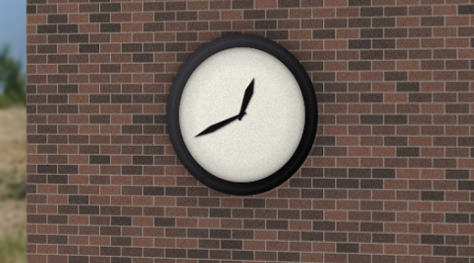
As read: 12.41
